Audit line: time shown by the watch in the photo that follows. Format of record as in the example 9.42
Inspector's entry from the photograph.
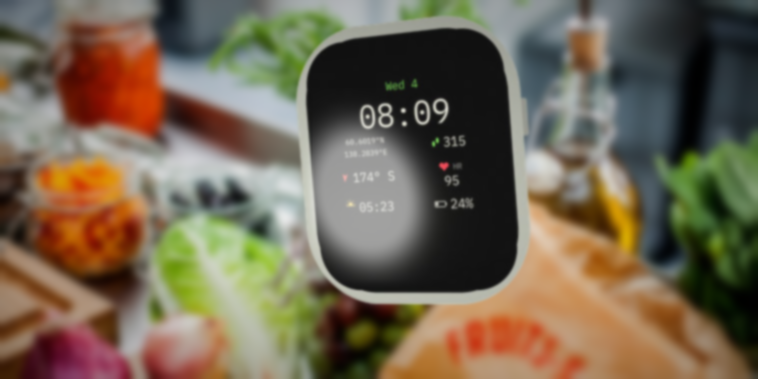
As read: 8.09
